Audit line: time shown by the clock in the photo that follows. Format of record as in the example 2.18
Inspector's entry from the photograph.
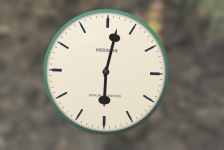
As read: 6.02
